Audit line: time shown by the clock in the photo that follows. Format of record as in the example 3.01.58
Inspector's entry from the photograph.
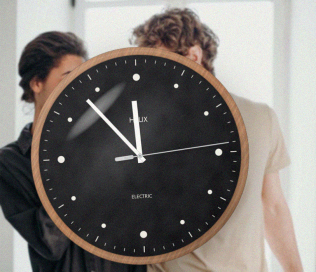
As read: 11.53.14
